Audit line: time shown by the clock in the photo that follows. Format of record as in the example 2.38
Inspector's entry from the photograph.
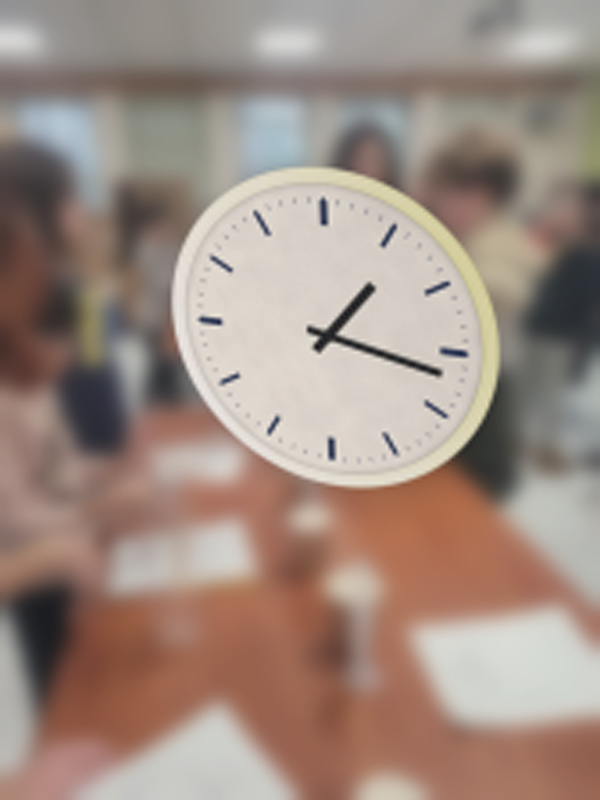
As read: 1.17
